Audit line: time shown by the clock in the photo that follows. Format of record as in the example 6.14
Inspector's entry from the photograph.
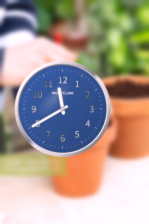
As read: 11.40
